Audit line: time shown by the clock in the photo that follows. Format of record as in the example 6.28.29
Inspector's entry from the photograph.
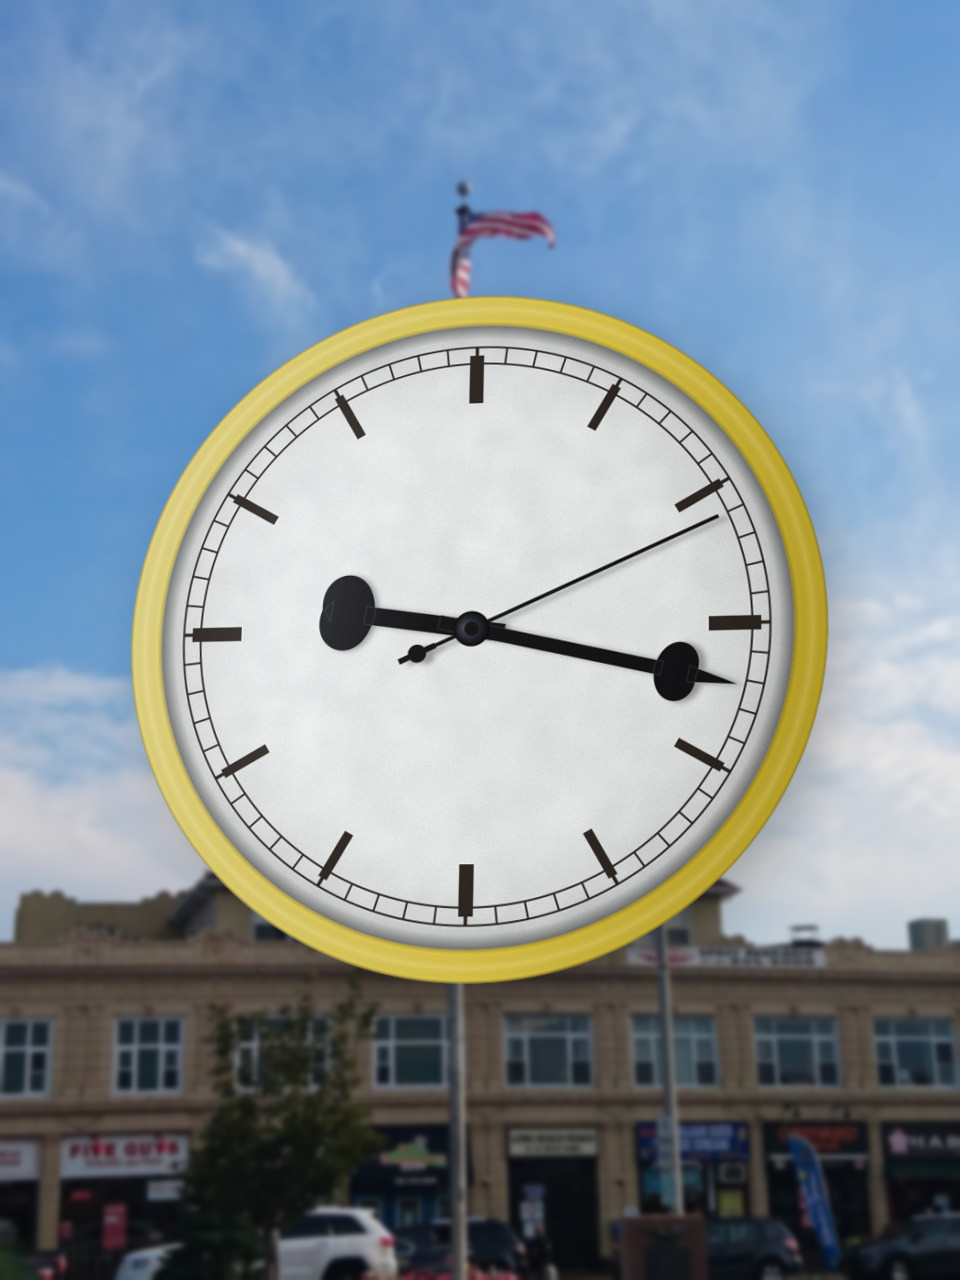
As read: 9.17.11
